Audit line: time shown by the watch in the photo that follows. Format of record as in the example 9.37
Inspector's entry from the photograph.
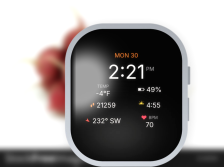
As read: 2.21
